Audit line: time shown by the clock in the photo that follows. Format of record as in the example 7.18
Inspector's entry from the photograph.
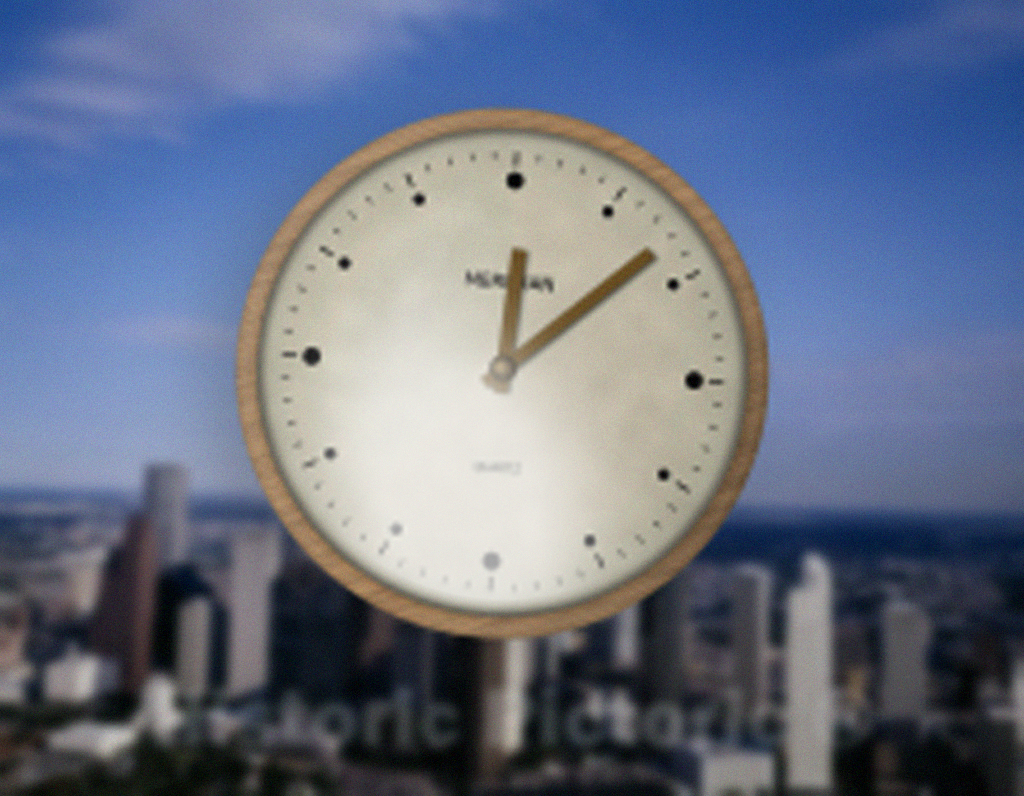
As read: 12.08
